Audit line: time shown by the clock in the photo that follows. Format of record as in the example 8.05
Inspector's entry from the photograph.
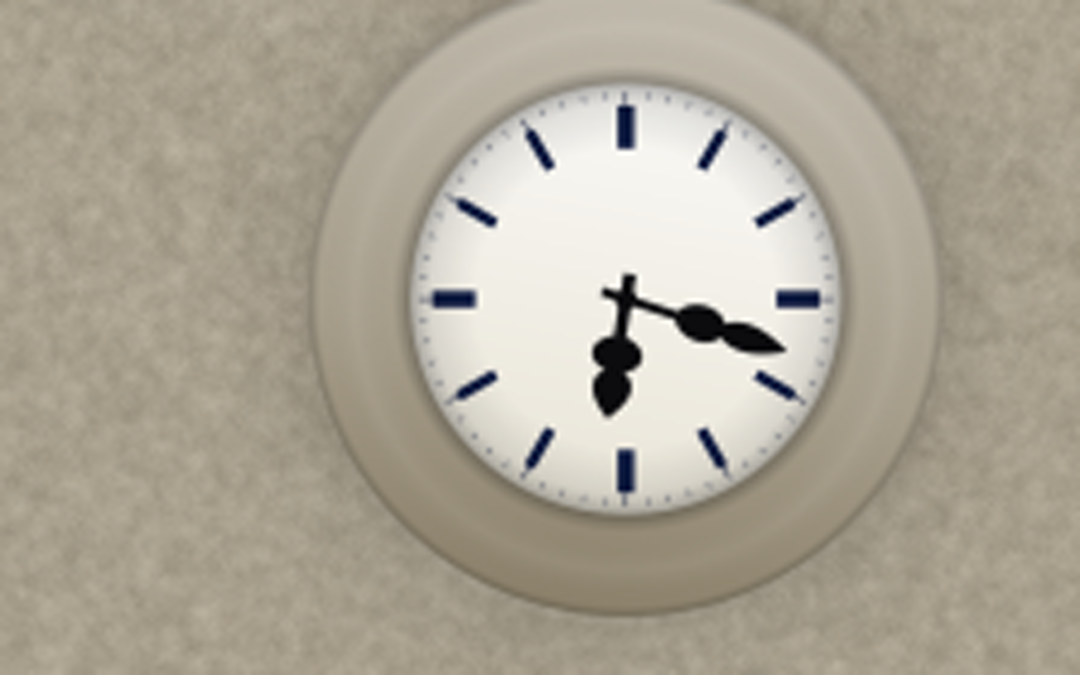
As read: 6.18
